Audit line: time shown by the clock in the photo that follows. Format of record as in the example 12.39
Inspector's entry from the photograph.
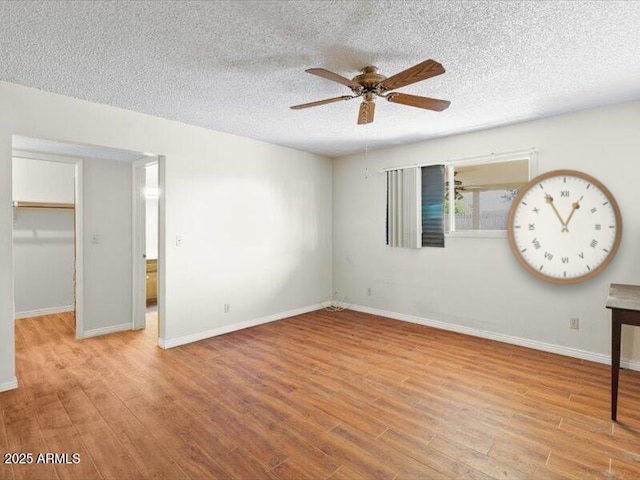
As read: 12.55
